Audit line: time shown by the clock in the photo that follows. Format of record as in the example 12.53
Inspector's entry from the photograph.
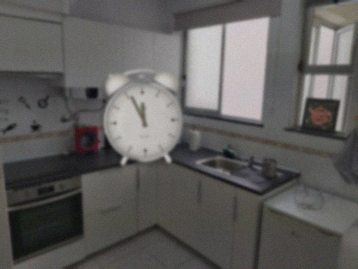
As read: 11.56
